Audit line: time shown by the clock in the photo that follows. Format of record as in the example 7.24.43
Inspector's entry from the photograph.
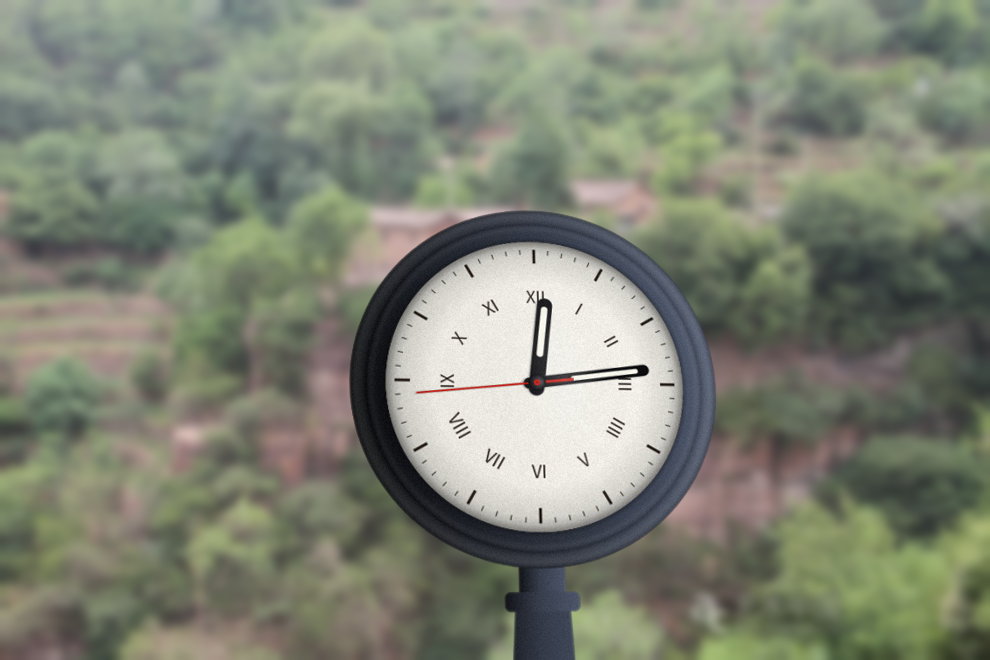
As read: 12.13.44
